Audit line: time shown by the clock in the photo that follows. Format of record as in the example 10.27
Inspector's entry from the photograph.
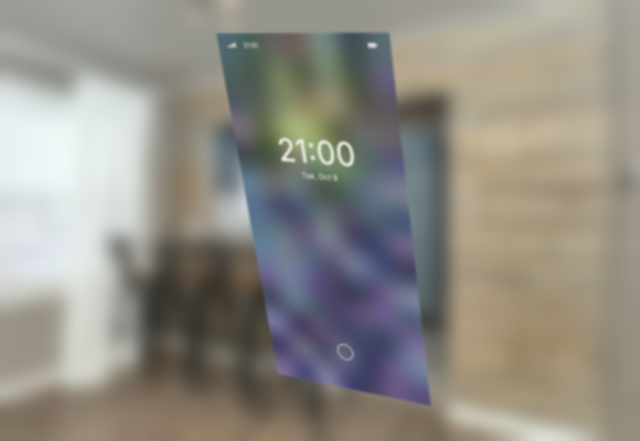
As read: 21.00
